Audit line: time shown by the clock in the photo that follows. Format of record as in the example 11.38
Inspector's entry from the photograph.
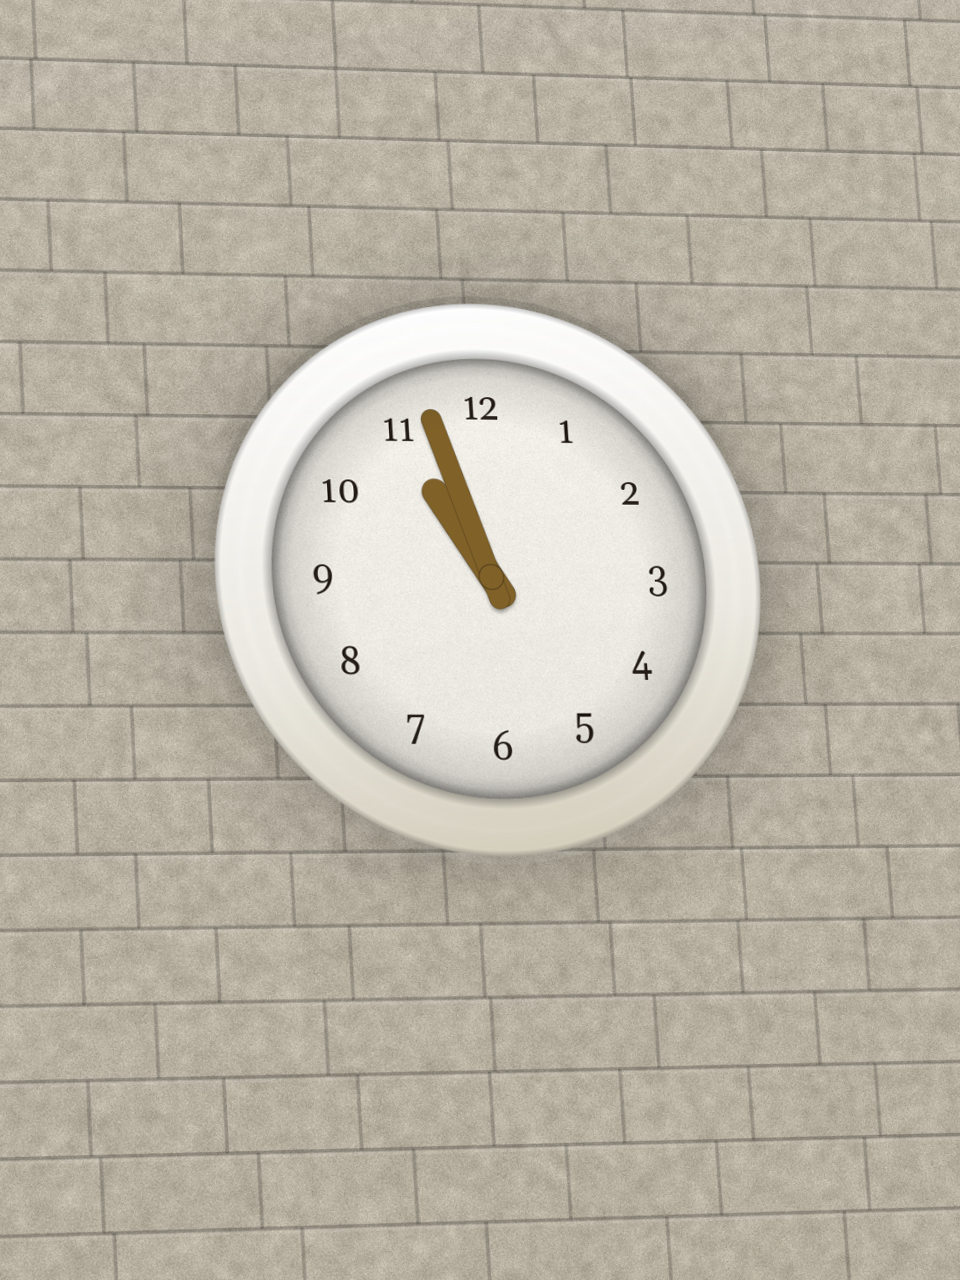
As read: 10.57
